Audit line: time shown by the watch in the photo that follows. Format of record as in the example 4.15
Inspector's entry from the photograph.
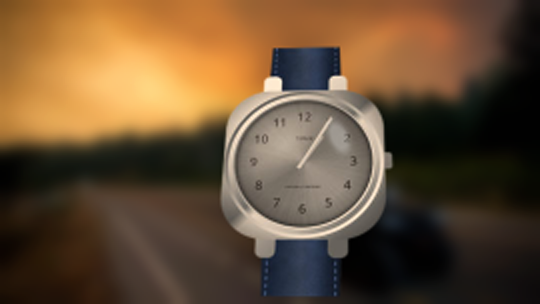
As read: 1.05
